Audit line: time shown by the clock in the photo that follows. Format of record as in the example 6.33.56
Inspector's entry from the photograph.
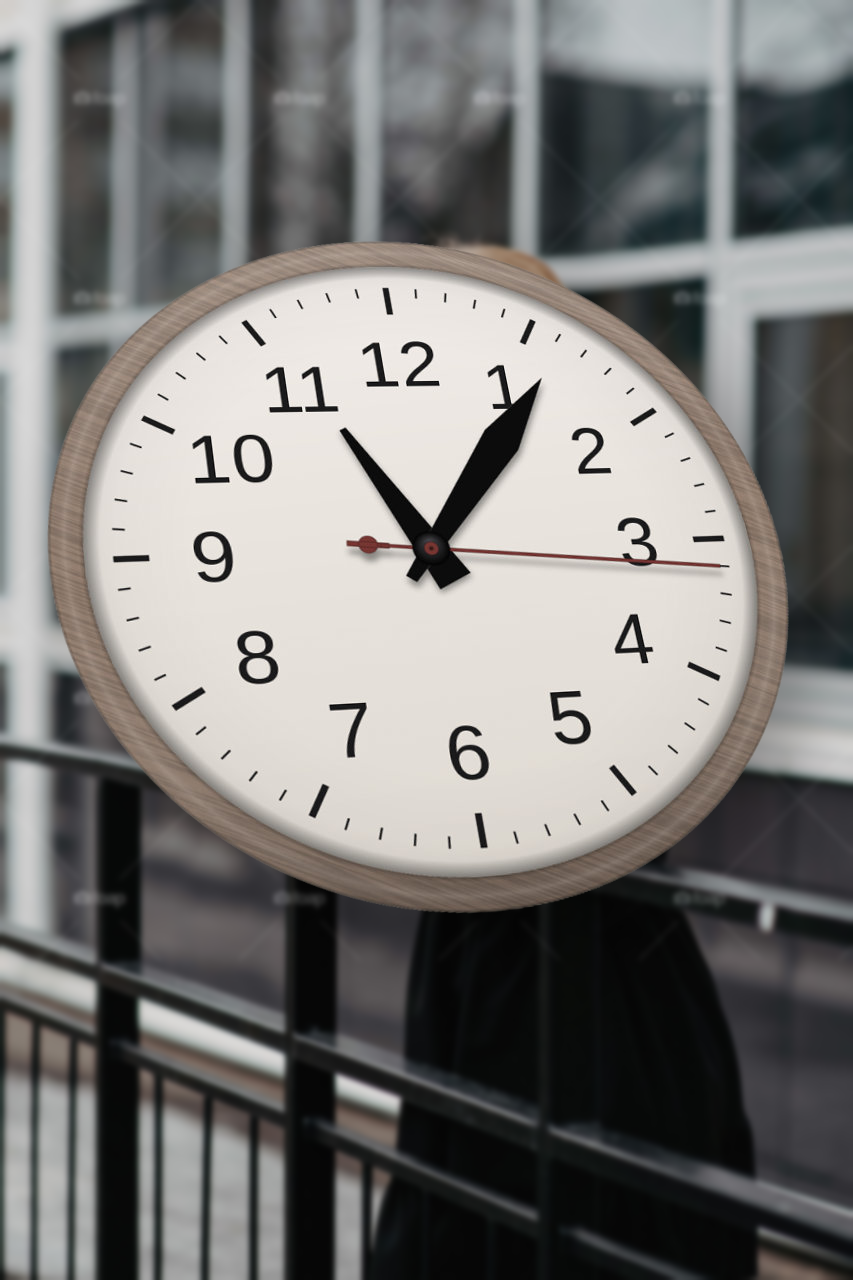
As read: 11.06.16
